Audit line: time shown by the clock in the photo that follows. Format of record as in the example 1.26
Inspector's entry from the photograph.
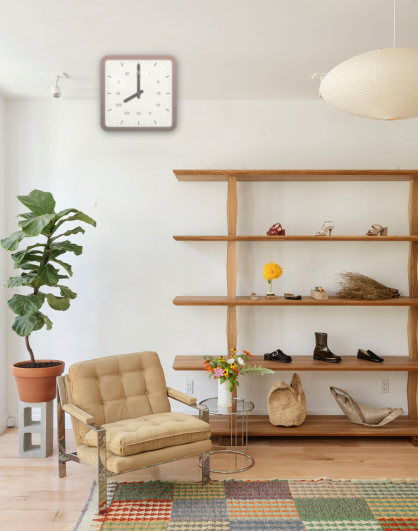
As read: 8.00
